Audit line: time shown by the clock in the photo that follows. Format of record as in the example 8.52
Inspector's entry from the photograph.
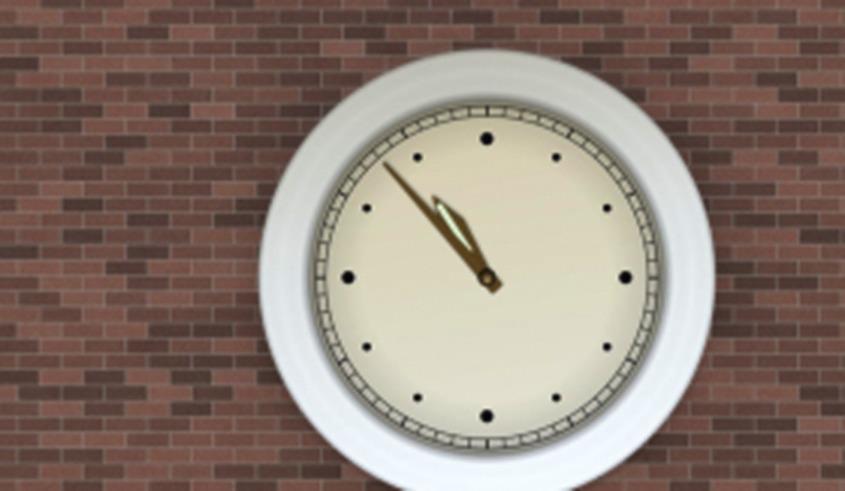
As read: 10.53
